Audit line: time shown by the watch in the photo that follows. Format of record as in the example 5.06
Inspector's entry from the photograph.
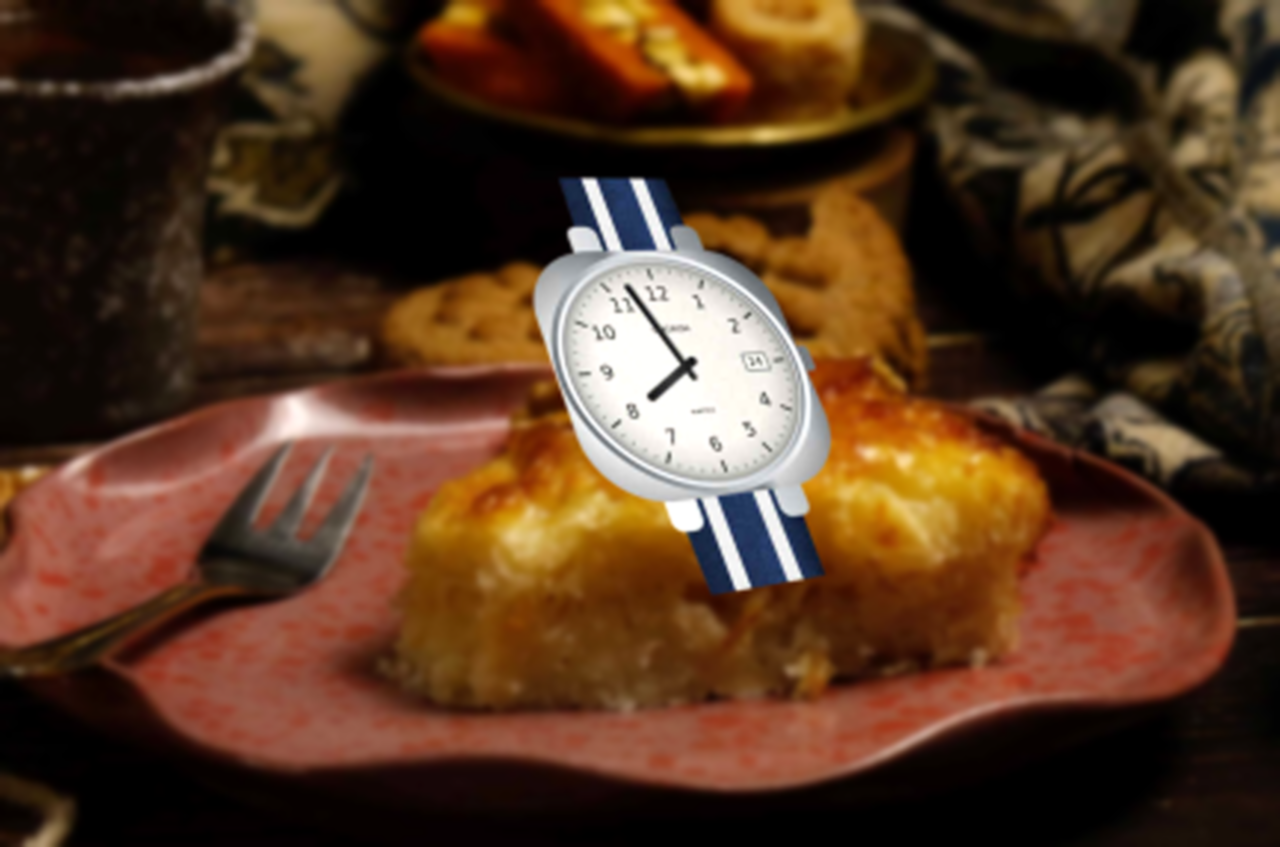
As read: 7.57
